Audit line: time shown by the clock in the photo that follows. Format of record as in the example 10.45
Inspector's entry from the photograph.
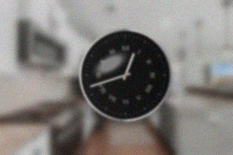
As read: 12.42
